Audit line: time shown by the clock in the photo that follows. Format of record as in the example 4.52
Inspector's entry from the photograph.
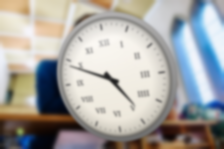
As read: 4.49
